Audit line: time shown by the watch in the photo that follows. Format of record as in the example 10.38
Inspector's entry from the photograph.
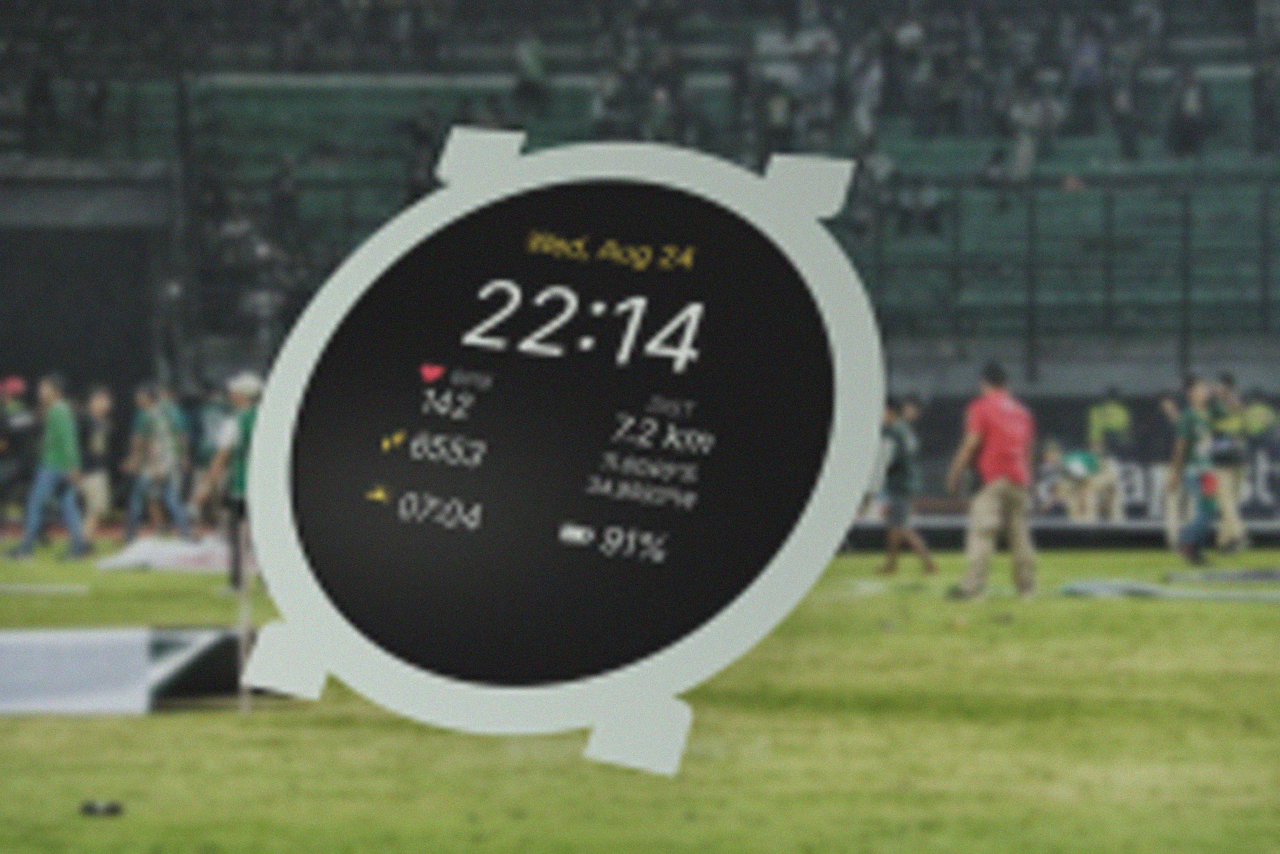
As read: 22.14
